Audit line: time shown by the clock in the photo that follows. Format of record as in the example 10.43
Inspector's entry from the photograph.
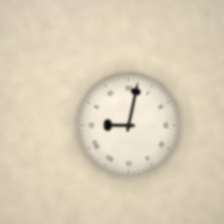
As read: 9.02
